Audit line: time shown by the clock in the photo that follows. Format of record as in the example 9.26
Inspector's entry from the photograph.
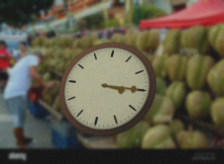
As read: 3.15
